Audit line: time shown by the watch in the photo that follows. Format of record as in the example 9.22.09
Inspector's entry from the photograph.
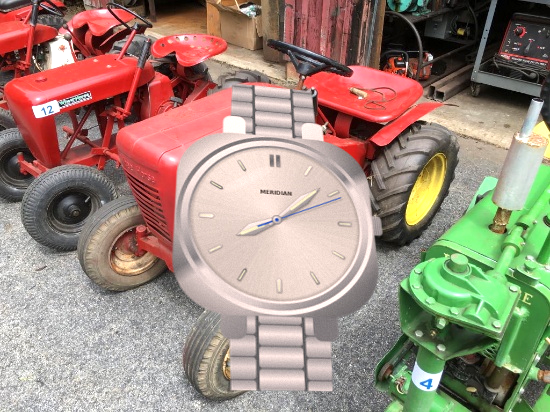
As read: 8.08.11
